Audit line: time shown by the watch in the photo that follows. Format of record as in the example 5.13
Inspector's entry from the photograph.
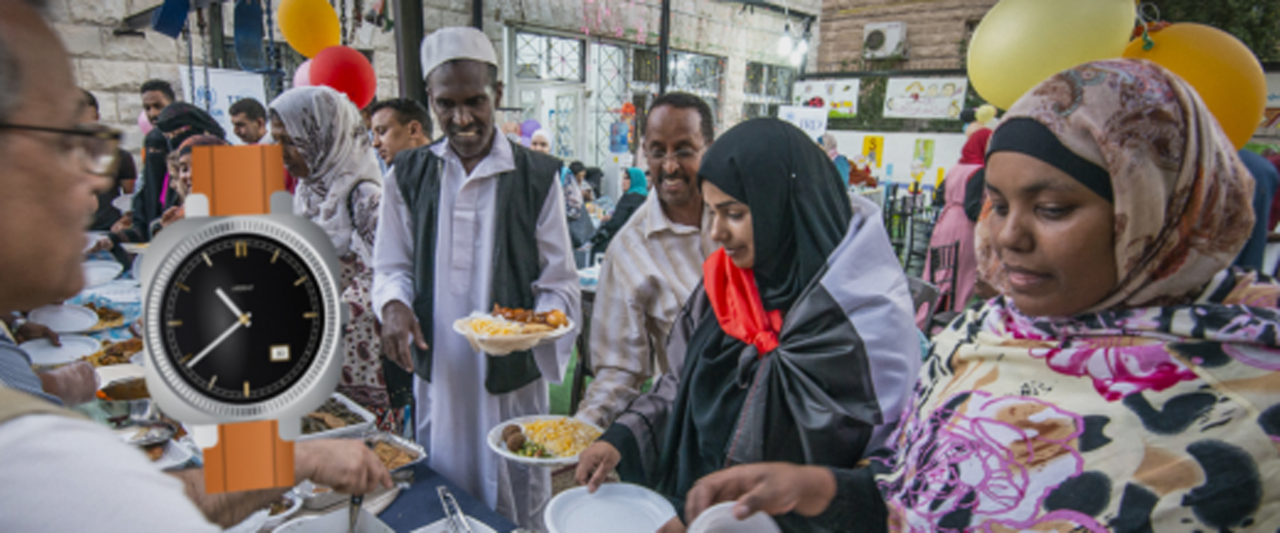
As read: 10.39
